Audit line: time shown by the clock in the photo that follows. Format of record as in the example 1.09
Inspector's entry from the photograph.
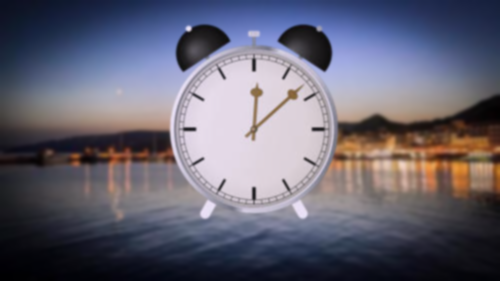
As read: 12.08
